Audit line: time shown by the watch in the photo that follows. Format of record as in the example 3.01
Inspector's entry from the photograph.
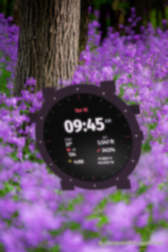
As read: 9.45
